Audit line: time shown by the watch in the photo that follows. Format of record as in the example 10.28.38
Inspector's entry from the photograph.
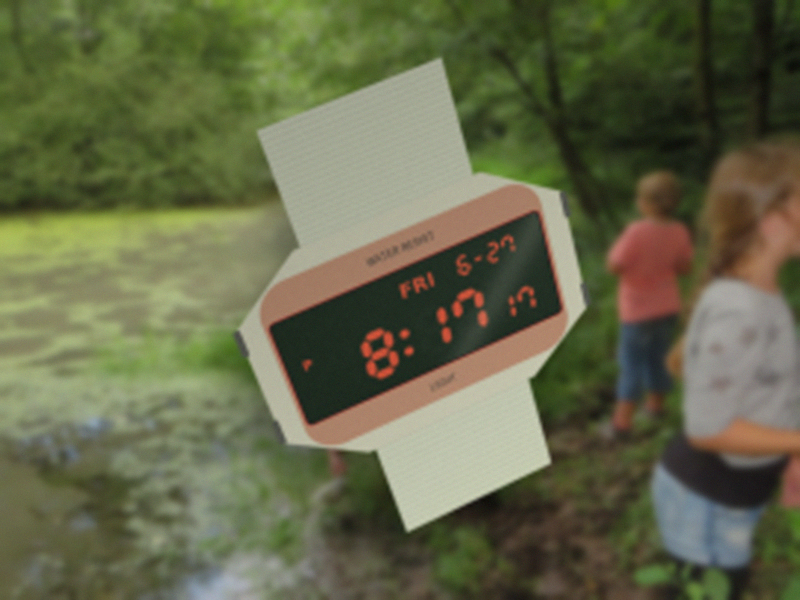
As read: 8.17.17
